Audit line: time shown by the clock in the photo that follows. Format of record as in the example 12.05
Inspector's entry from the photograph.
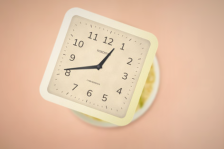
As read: 12.41
